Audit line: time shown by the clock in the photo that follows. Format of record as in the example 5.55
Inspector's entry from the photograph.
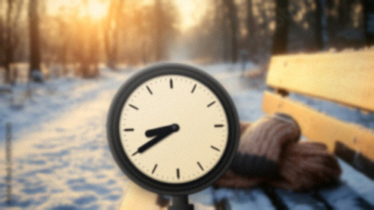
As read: 8.40
